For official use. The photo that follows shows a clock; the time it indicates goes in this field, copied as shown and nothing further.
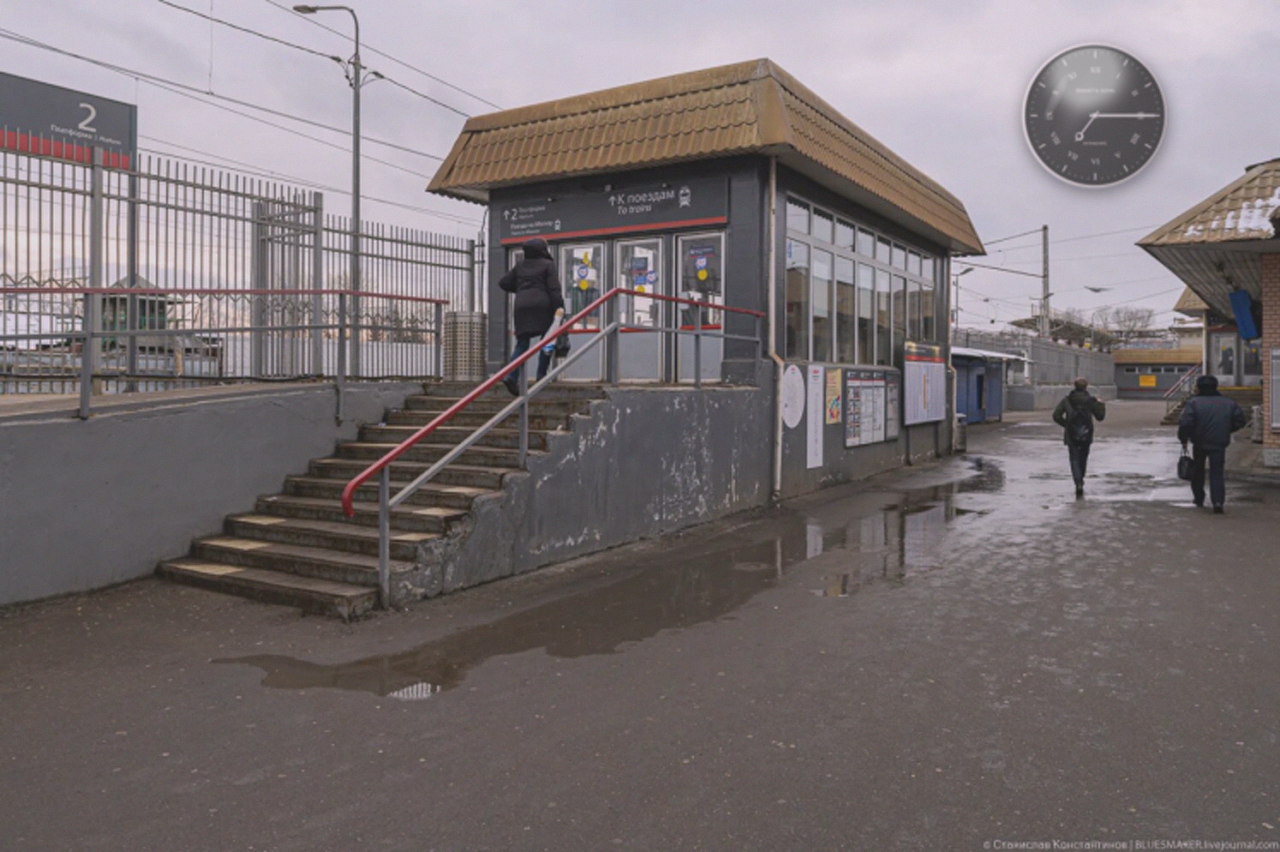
7:15
